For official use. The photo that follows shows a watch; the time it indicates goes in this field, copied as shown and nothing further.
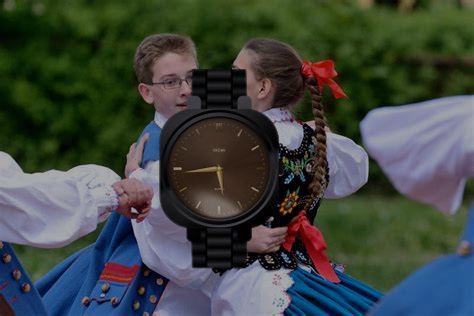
5:44
